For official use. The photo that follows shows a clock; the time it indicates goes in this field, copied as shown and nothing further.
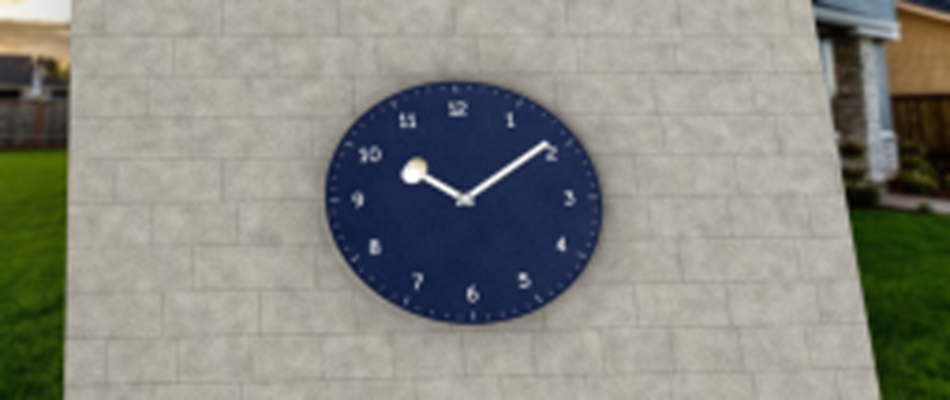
10:09
